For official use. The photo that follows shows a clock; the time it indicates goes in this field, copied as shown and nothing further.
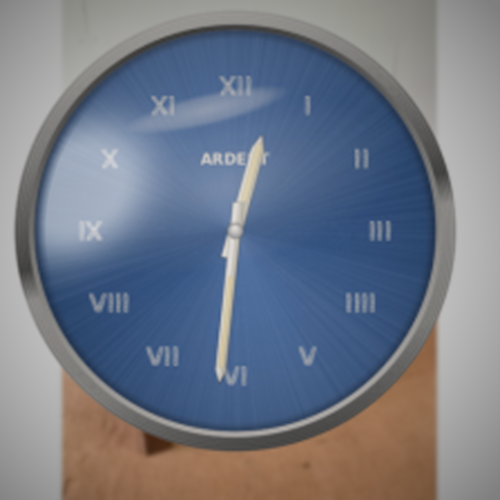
12:31
